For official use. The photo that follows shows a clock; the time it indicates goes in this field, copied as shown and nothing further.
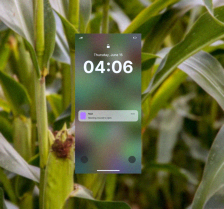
4:06
